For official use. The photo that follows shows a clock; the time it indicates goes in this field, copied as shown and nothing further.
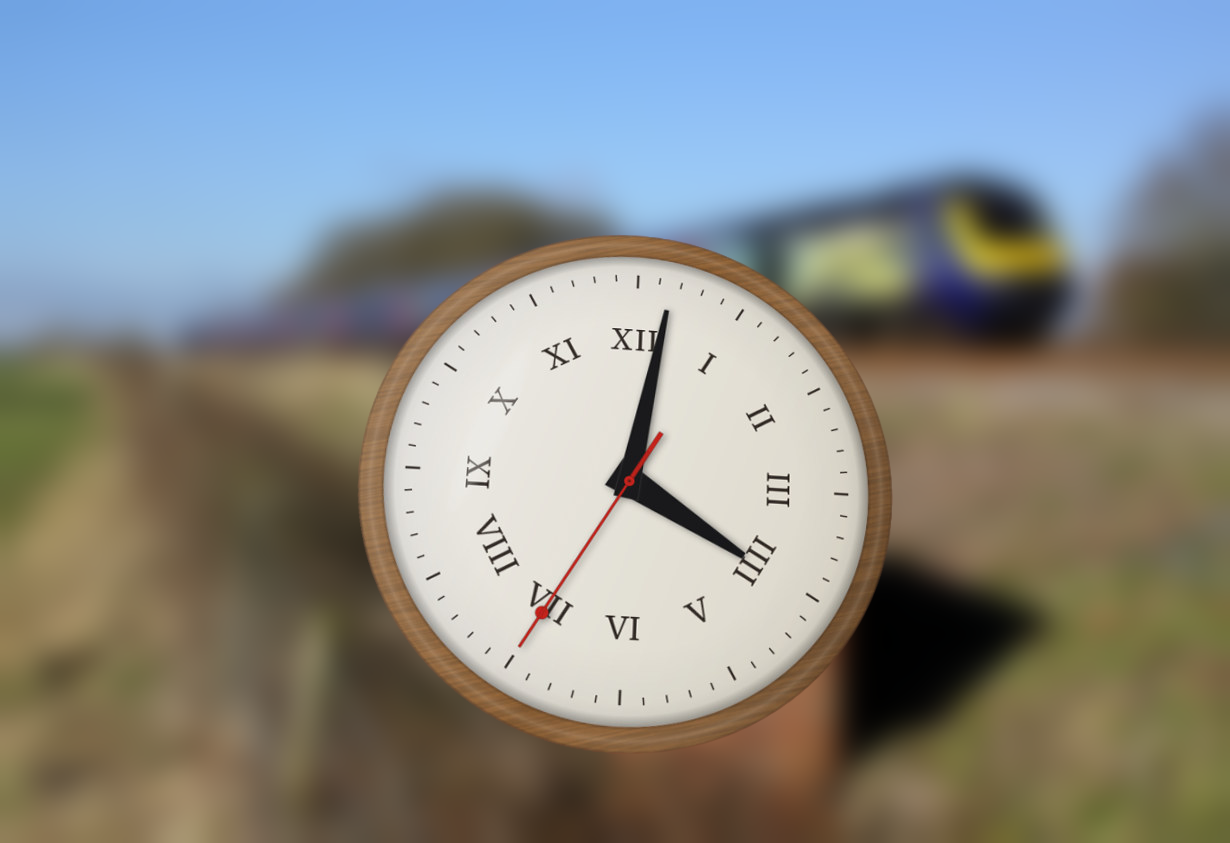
4:01:35
